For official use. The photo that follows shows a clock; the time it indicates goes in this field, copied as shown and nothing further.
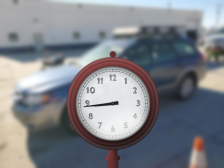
8:44
